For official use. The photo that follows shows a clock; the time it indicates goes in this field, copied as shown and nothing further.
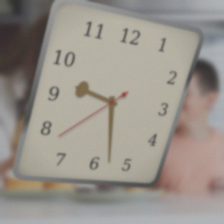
9:27:38
